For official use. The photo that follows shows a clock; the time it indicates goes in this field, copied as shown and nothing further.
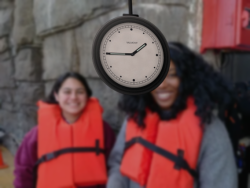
1:45
